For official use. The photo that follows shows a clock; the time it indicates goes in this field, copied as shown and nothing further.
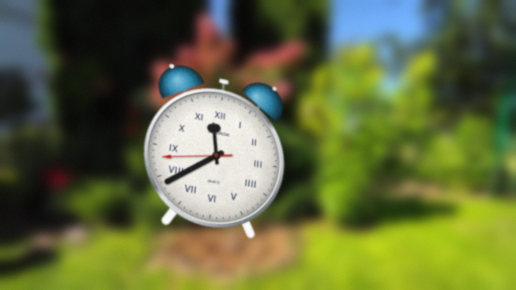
11:38:43
